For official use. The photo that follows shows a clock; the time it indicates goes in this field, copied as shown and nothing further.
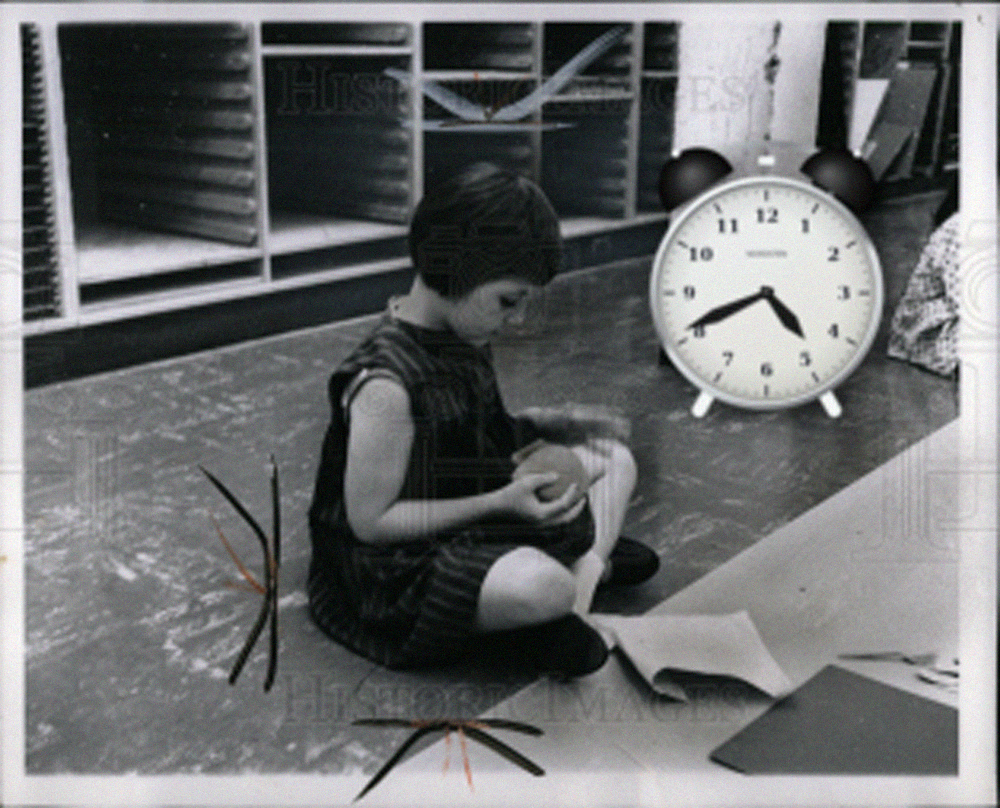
4:41
